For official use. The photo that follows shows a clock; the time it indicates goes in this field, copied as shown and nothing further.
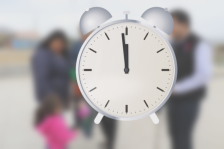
11:59
